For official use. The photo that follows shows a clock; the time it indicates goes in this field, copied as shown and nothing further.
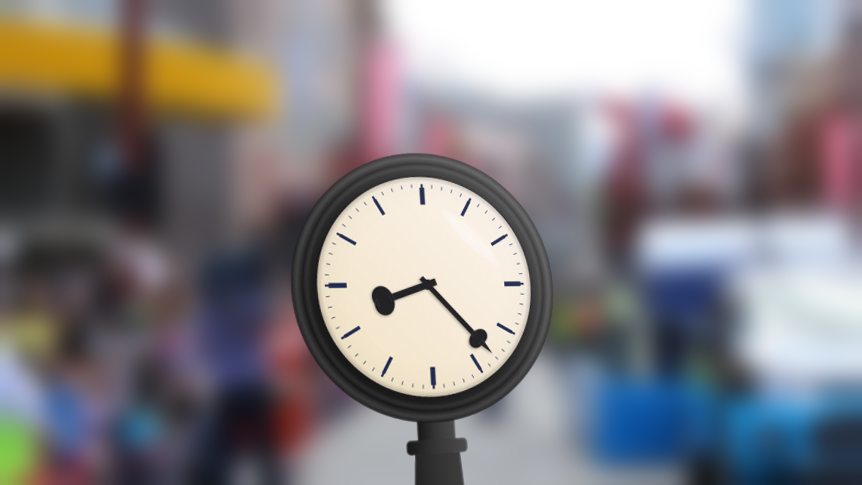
8:23
